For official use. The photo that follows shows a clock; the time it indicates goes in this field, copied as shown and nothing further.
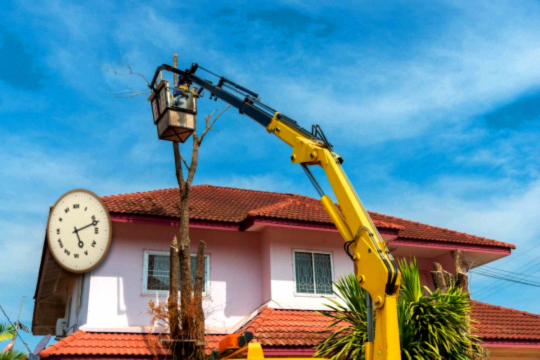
5:12
